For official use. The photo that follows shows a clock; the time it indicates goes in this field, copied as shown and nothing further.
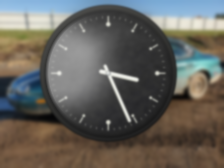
3:26
